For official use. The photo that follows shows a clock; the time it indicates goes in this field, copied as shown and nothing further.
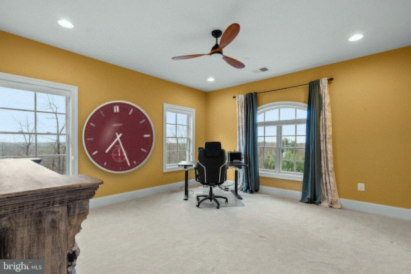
7:27
